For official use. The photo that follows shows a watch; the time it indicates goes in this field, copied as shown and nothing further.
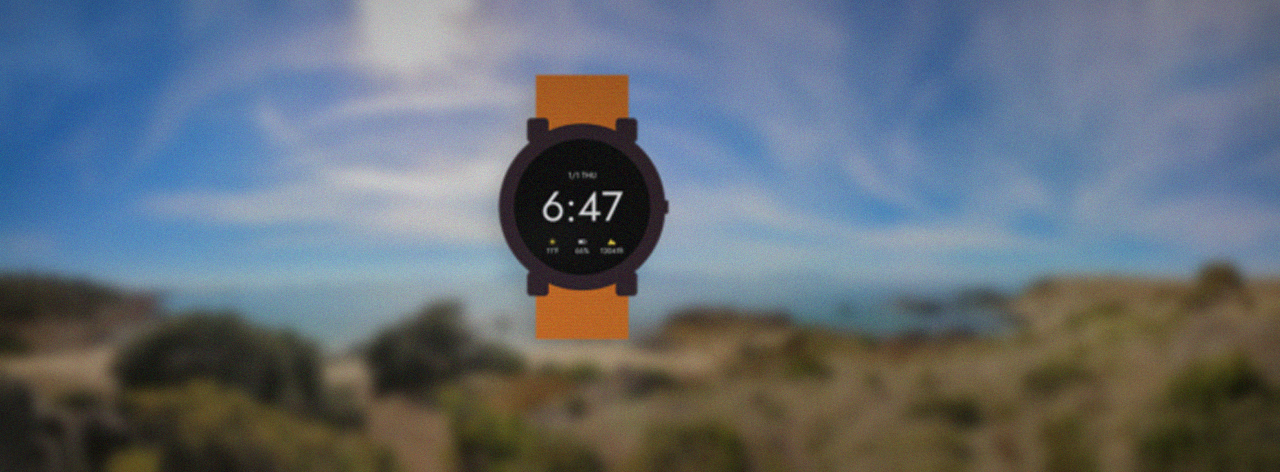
6:47
